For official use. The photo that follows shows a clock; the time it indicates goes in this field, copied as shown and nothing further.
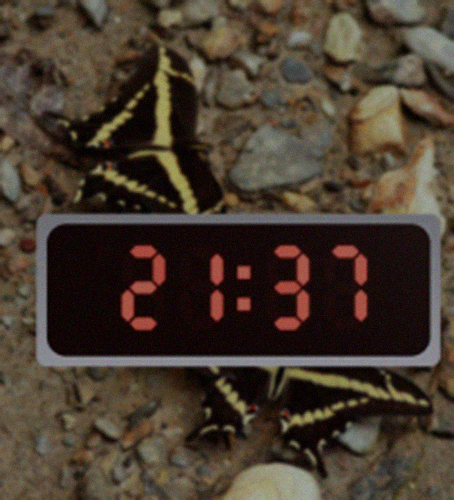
21:37
